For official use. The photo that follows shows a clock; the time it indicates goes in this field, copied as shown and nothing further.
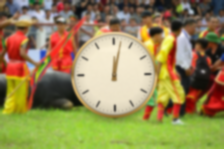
12:02
